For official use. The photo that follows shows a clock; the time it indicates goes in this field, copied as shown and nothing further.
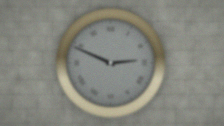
2:49
